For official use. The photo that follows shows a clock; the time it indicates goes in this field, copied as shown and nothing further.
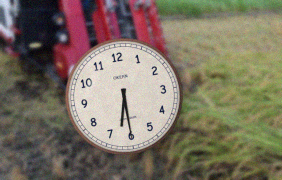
6:30
